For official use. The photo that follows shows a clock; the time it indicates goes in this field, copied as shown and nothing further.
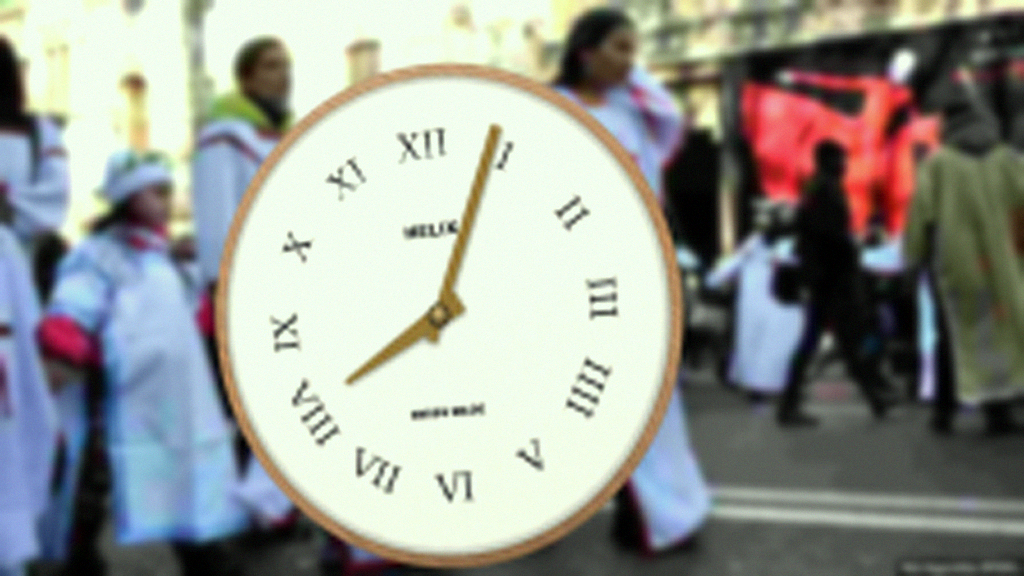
8:04
